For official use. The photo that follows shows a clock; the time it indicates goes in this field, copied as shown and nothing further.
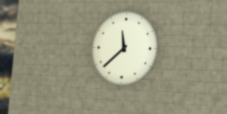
11:38
